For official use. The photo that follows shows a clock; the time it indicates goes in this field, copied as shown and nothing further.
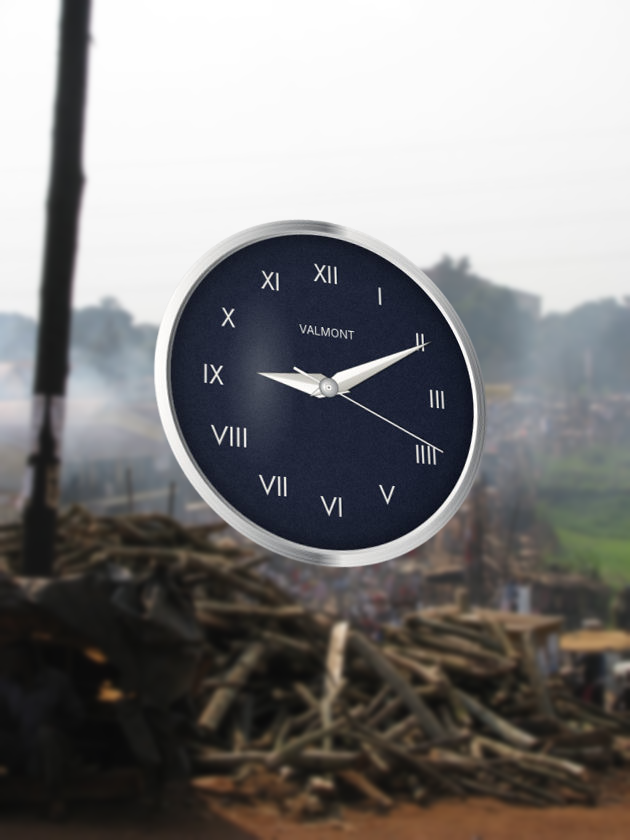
9:10:19
